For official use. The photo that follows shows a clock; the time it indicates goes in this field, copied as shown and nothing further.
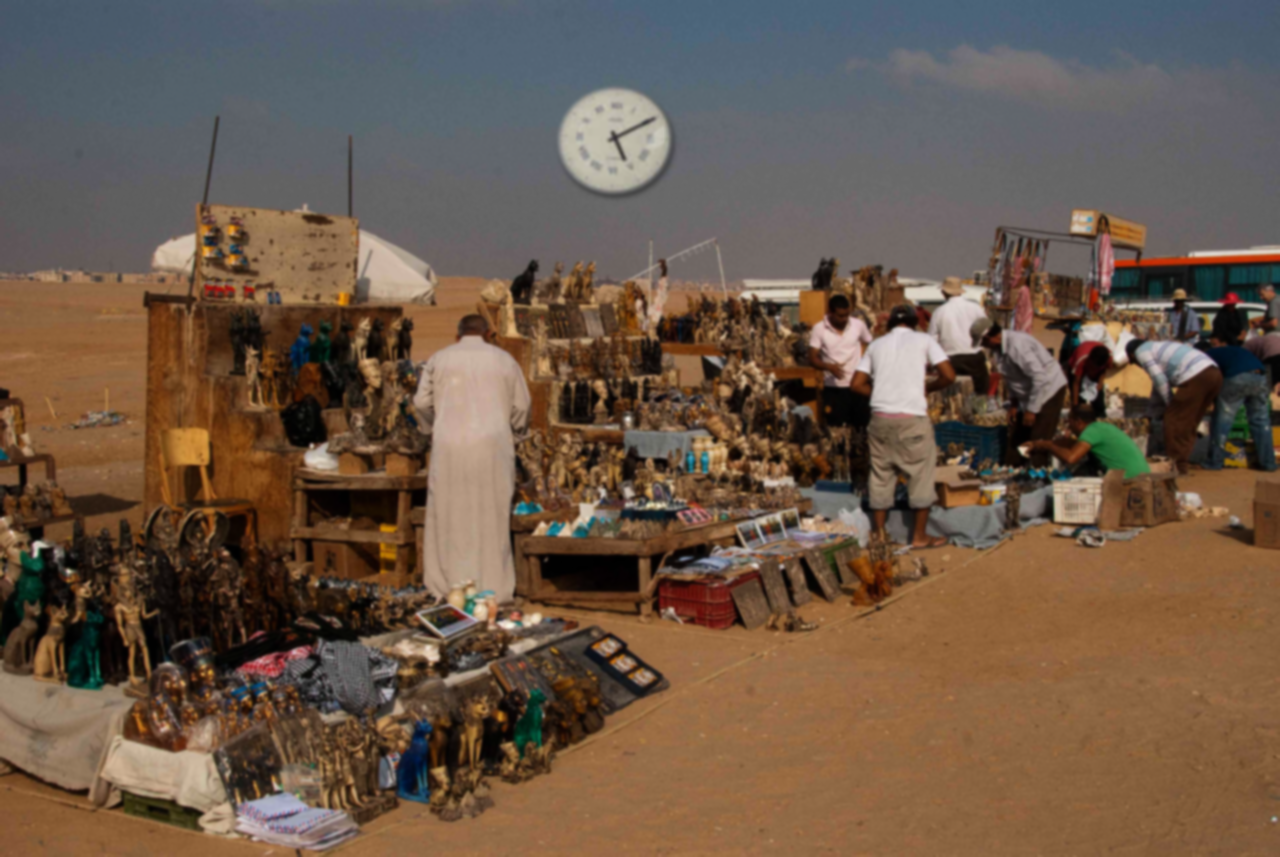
5:10
